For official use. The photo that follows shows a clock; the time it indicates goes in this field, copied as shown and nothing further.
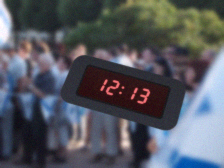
12:13
